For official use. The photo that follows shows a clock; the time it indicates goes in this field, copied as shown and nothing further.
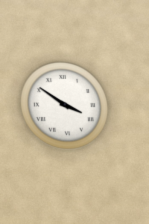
3:51
